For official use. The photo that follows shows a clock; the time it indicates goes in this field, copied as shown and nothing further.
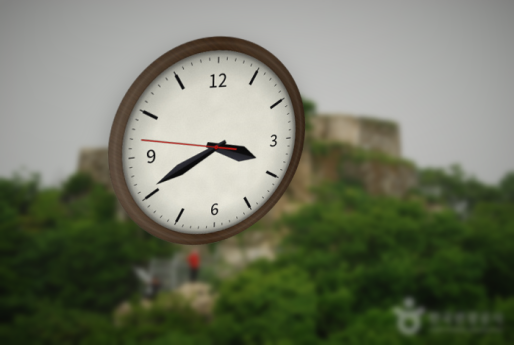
3:40:47
